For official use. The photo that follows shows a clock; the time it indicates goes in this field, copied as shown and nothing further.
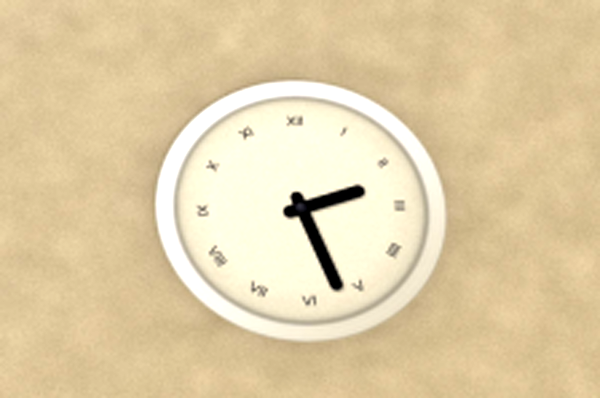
2:27
